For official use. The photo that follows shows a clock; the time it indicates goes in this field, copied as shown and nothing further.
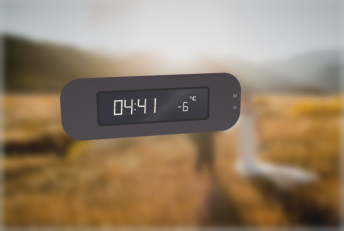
4:41
